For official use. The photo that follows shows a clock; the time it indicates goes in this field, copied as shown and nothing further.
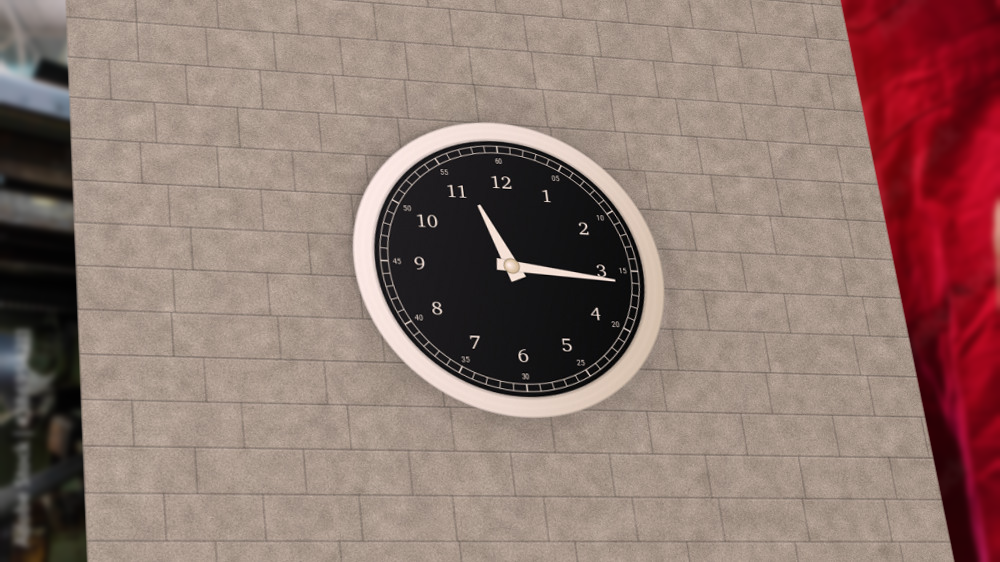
11:16
